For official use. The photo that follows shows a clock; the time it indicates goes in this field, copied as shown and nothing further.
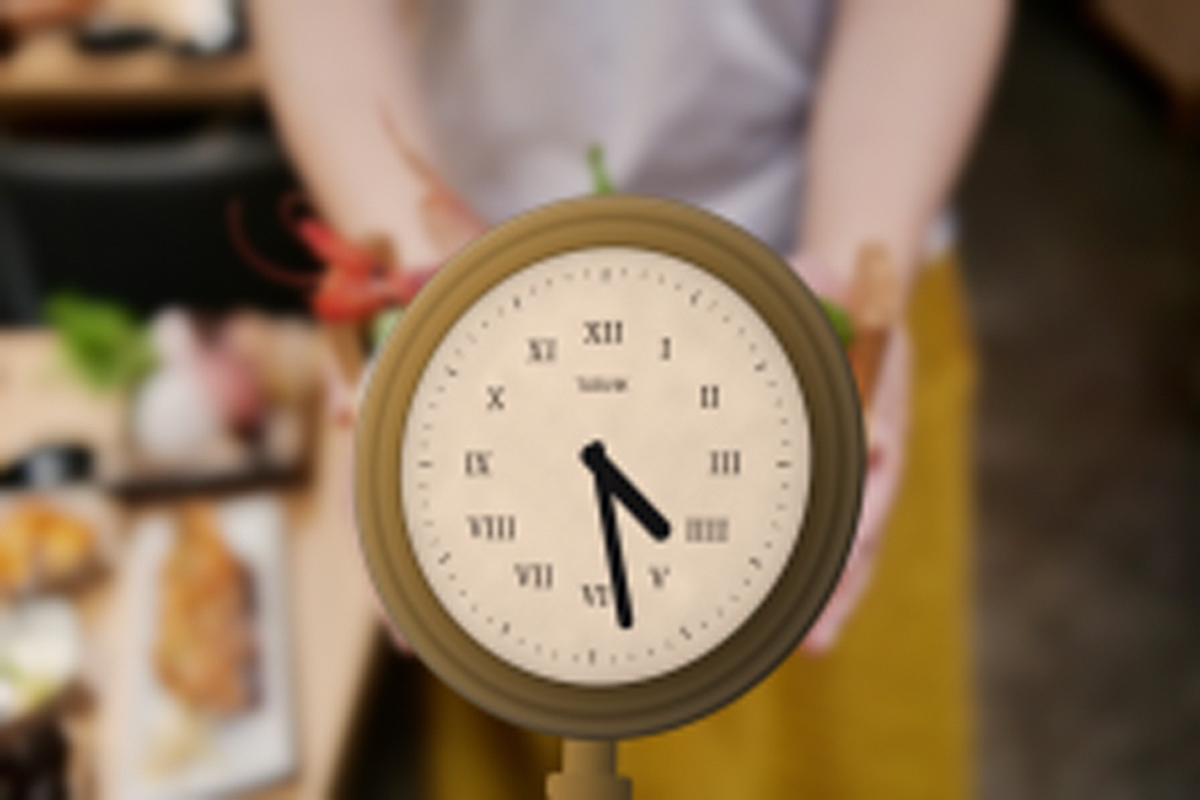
4:28
